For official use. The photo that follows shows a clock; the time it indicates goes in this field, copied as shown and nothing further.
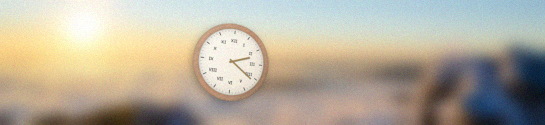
2:21
